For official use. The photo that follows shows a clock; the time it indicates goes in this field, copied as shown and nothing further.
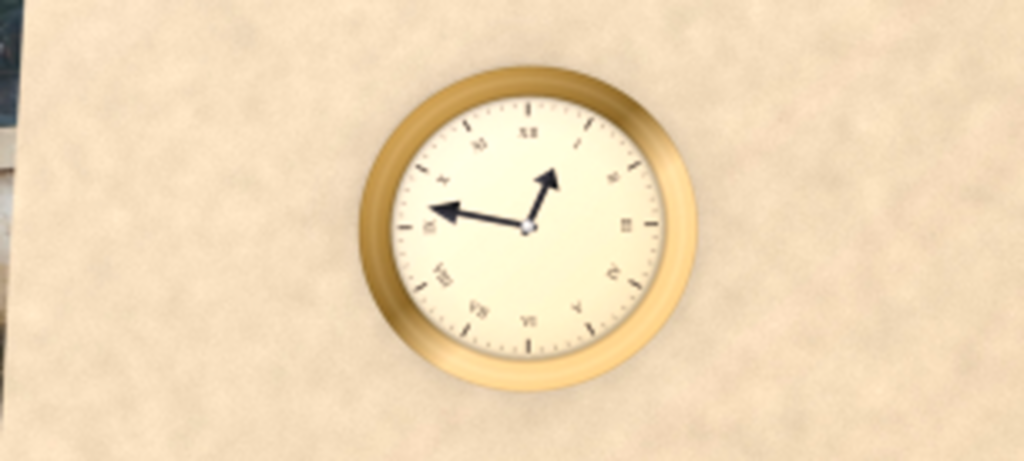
12:47
